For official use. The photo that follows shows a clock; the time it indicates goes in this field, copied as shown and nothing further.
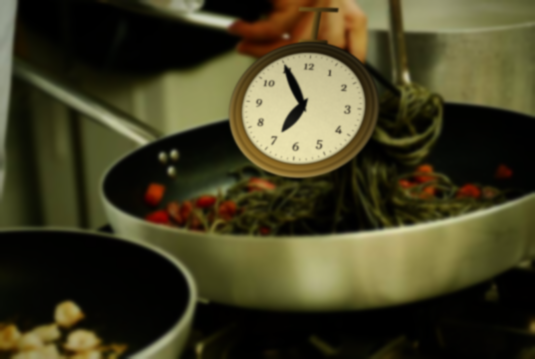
6:55
